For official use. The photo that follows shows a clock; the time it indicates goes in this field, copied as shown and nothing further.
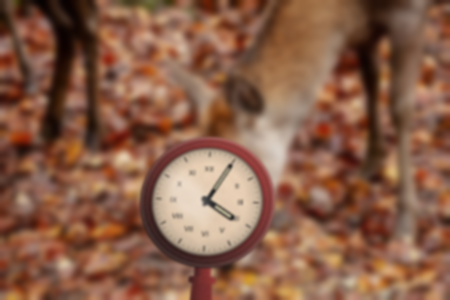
4:05
